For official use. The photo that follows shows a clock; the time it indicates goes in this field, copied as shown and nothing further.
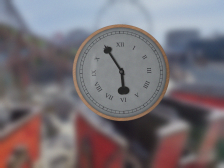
5:55
